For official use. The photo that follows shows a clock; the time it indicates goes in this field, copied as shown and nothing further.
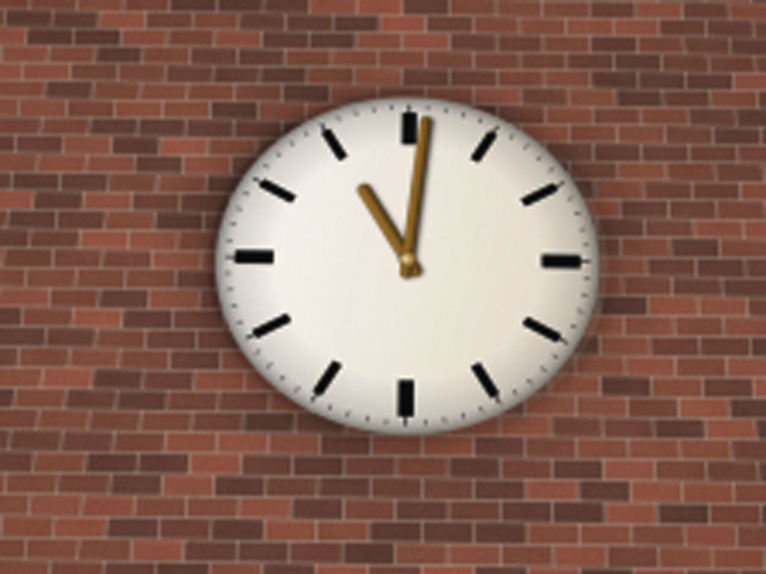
11:01
